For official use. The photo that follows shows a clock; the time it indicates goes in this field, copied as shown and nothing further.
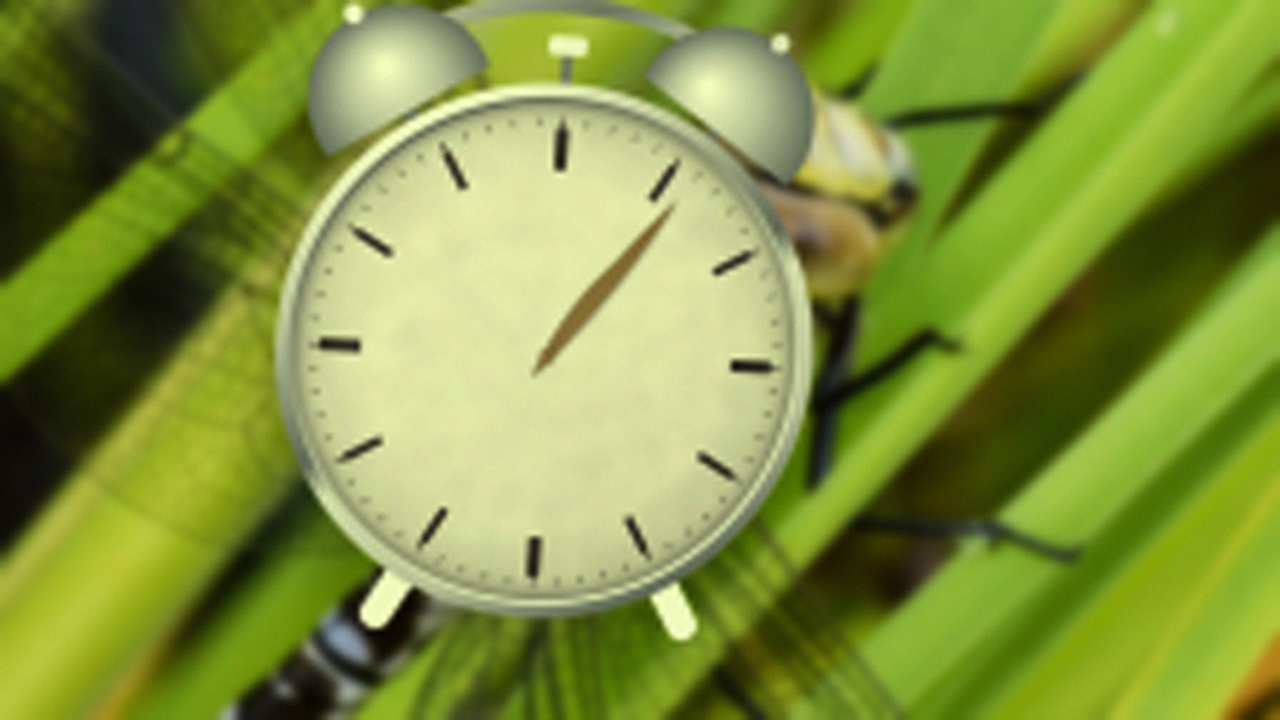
1:06
